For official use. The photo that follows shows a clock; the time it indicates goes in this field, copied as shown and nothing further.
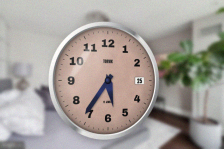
5:36
